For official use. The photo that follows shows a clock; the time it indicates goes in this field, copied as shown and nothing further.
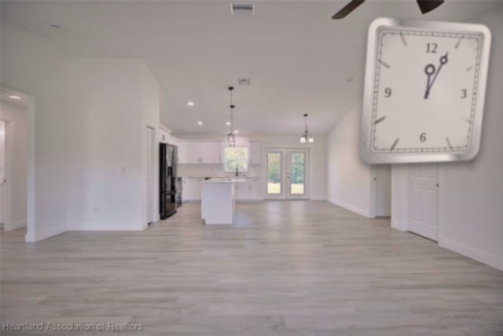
12:04
